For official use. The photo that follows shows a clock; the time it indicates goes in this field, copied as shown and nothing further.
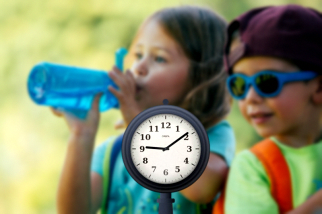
9:09
